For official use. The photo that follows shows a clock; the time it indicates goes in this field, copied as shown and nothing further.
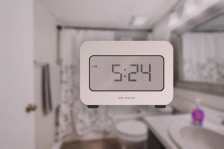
5:24
